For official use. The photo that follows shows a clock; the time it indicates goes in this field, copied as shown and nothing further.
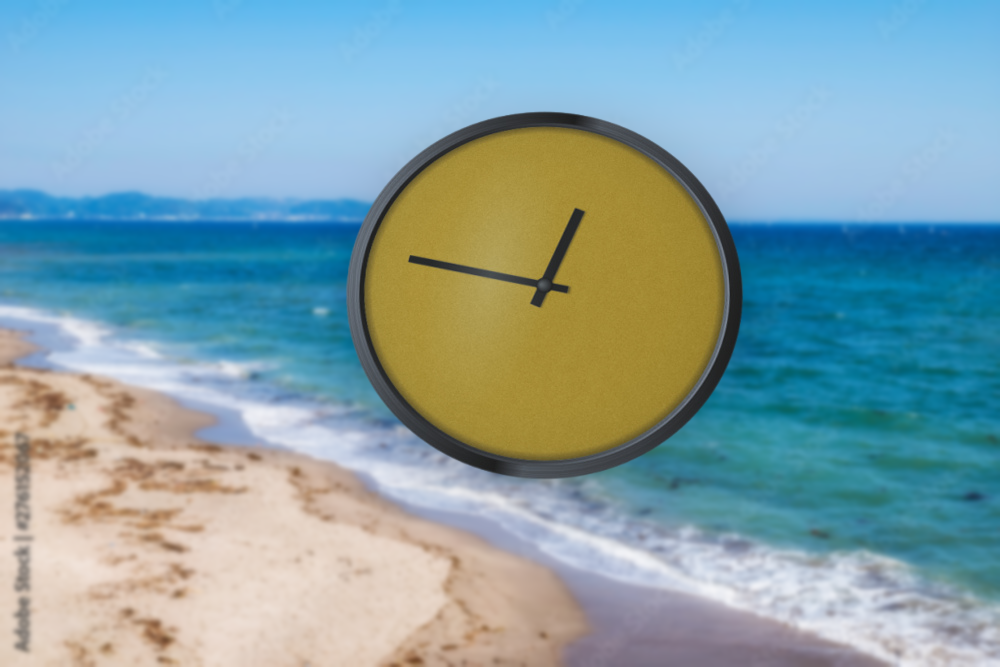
12:47
